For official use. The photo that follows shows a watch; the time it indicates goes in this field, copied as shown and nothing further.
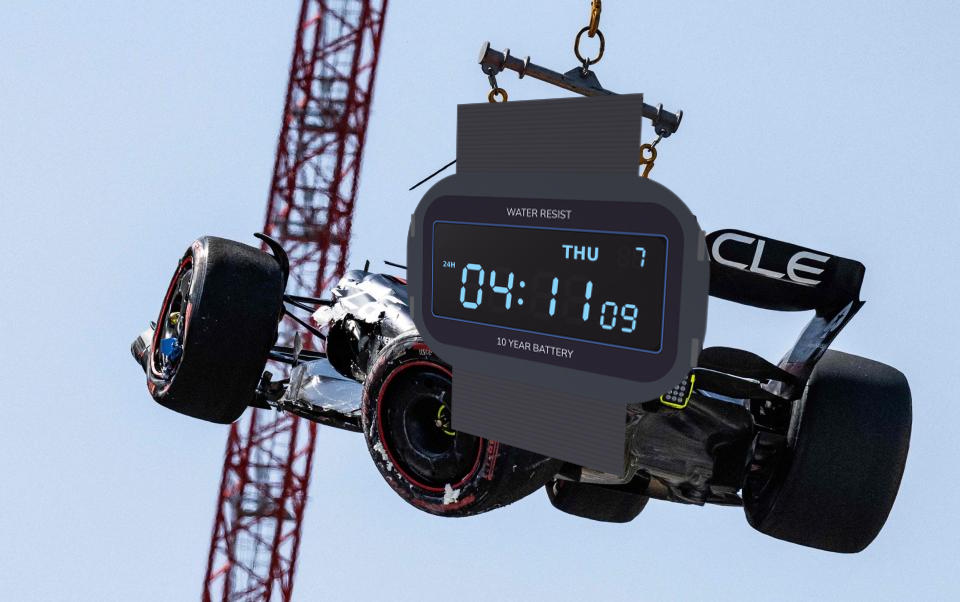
4:11:09
